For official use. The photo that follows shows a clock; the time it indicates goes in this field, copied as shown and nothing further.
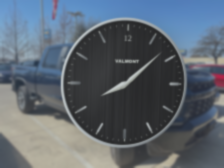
8:08
